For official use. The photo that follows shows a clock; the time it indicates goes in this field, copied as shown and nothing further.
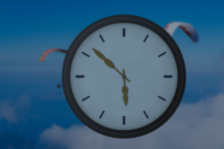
5:52
